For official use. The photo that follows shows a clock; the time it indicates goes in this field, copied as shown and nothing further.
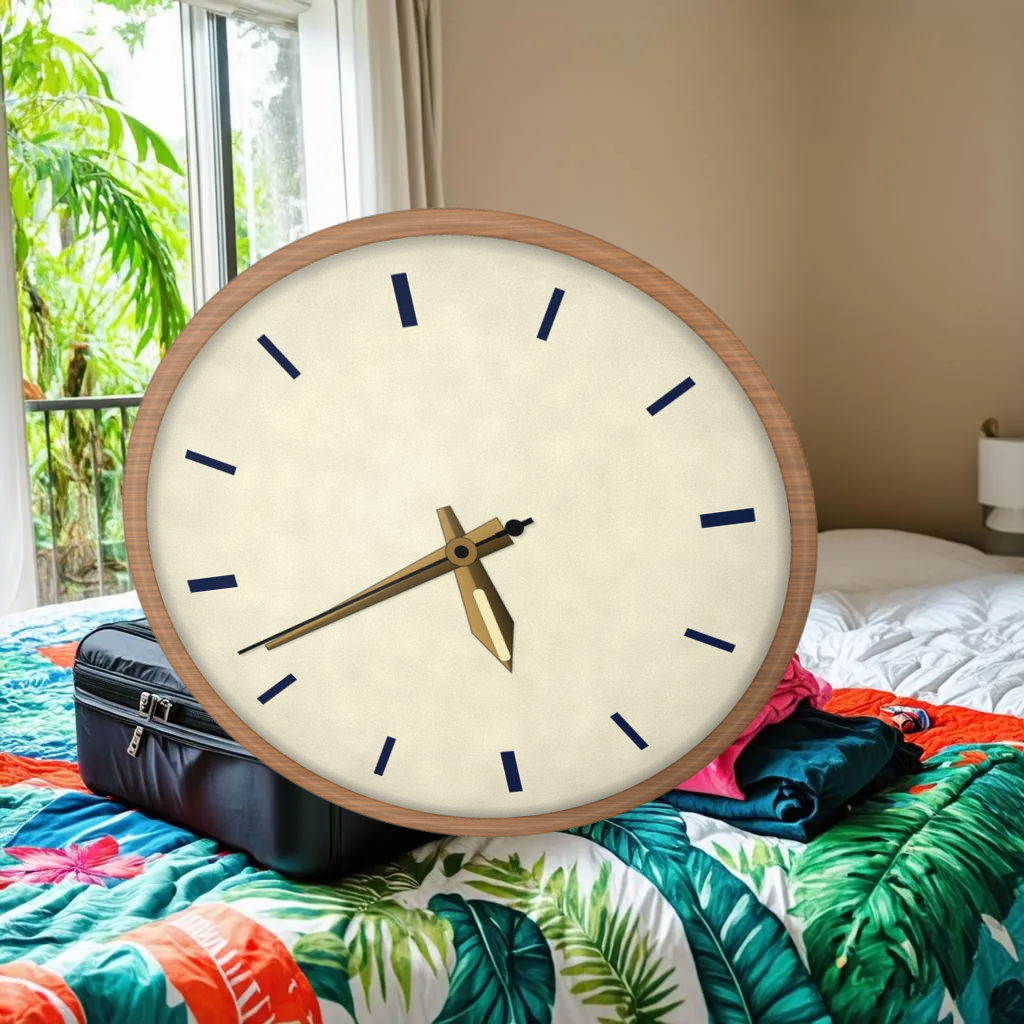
5:41:42
